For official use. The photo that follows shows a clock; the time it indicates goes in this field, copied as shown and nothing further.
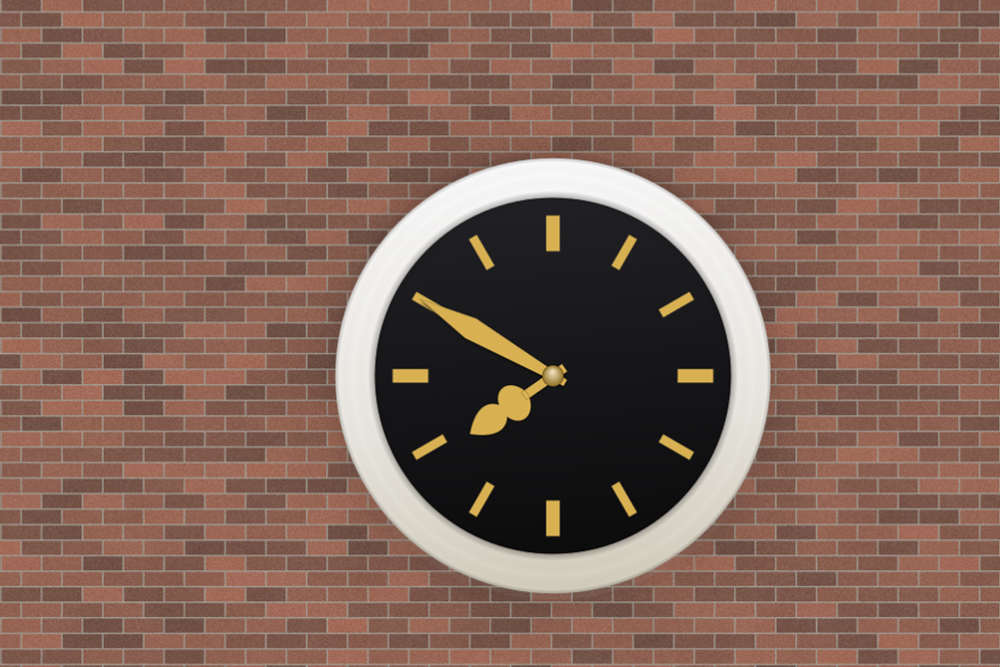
7:50
